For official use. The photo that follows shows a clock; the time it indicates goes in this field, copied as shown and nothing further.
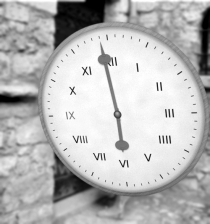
5:59
